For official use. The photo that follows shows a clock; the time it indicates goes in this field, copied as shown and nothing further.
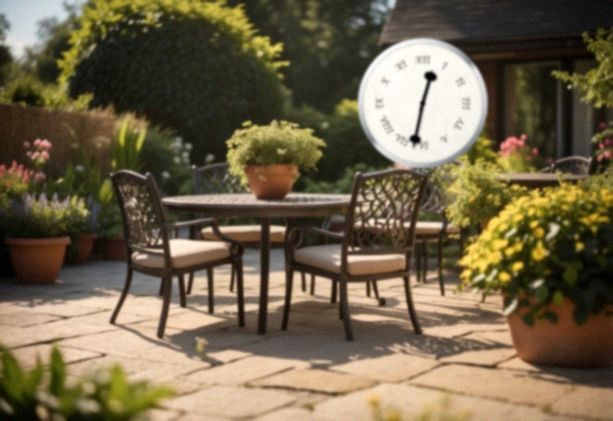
12:32
